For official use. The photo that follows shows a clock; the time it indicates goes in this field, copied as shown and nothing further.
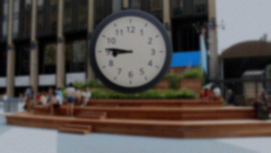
8:46
